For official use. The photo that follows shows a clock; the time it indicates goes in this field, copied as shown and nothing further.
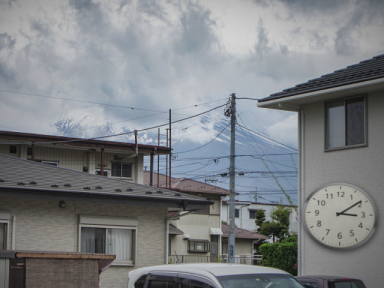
3:09
